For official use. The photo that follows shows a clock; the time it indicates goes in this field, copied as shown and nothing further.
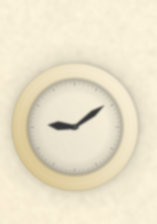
9:09
